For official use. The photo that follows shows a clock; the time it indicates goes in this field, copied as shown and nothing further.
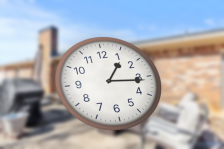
1:16
